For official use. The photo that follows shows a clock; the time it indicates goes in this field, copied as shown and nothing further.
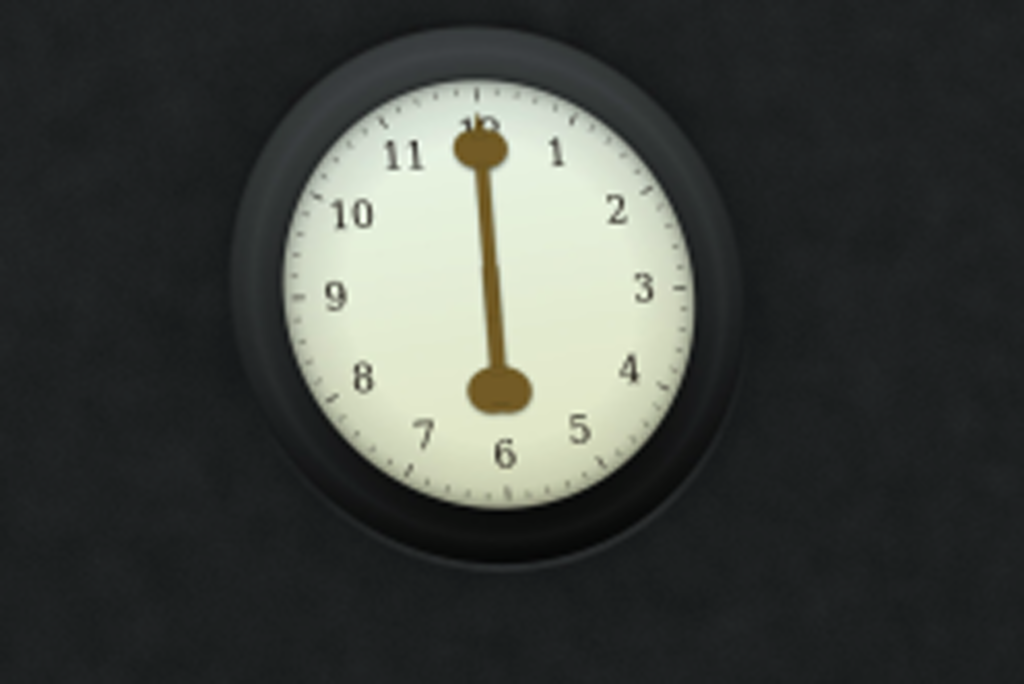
6:00
